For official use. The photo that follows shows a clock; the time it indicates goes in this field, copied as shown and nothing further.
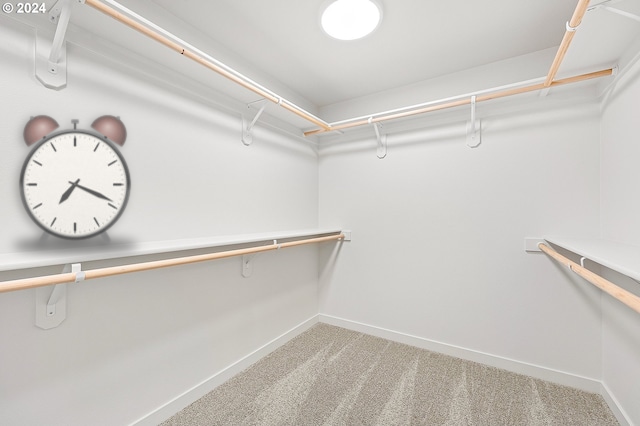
7:19
